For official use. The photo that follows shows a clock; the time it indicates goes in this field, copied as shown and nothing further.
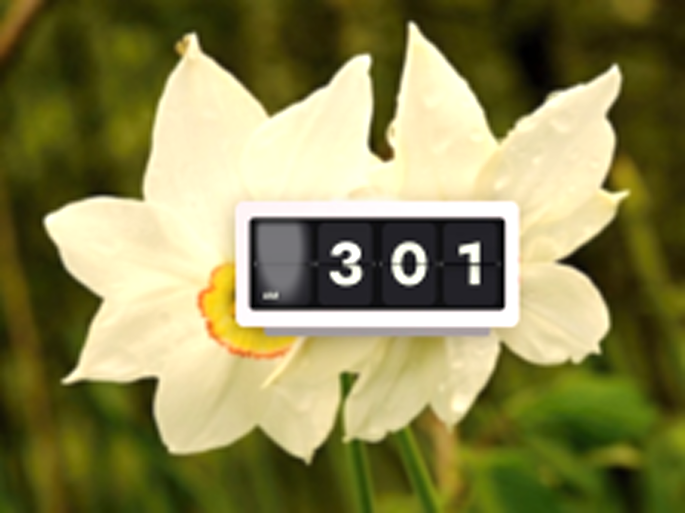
3:01
